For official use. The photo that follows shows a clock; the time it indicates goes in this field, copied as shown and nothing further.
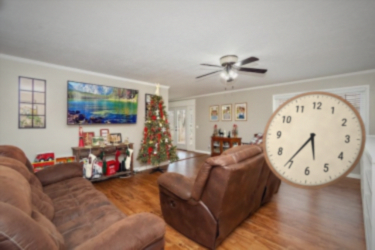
5:36
